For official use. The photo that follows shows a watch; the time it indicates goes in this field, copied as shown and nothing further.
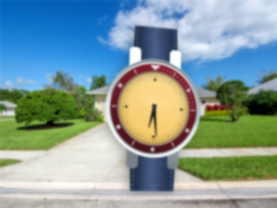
6:29
